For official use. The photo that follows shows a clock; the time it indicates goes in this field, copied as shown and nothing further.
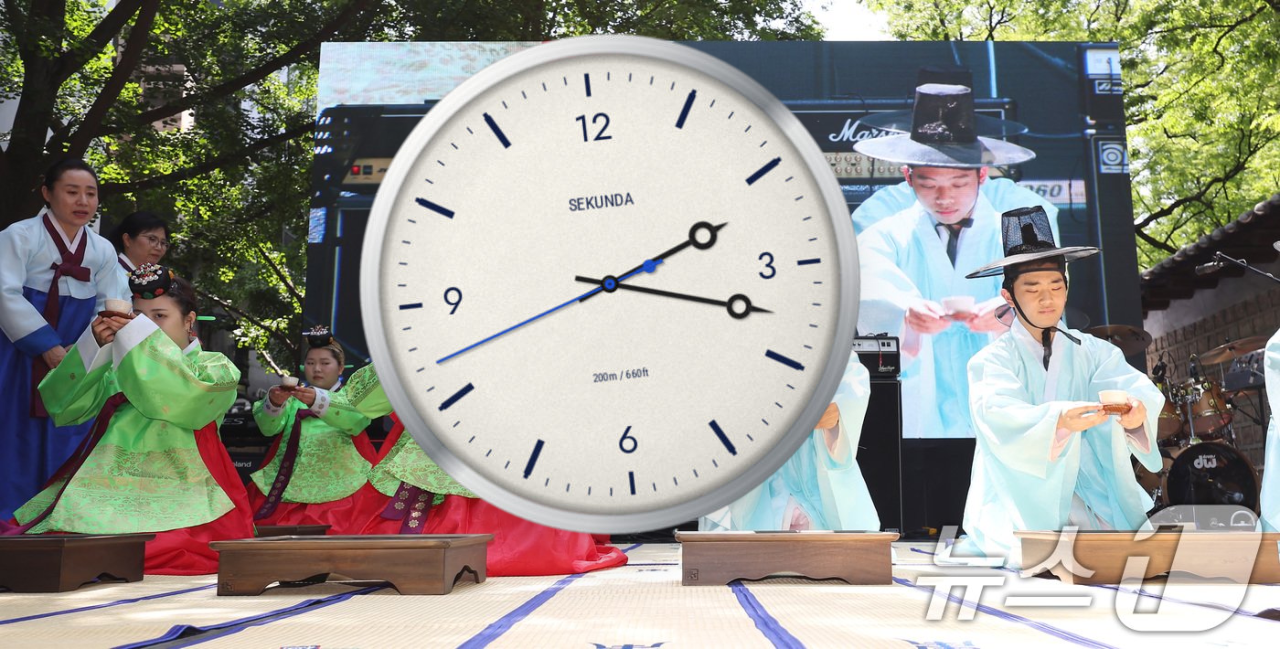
2:17:42
